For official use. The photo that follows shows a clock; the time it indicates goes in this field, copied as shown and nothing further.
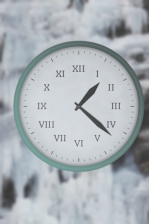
1:22
